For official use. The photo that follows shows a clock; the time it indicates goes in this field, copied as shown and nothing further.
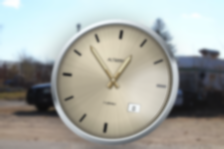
12:53
